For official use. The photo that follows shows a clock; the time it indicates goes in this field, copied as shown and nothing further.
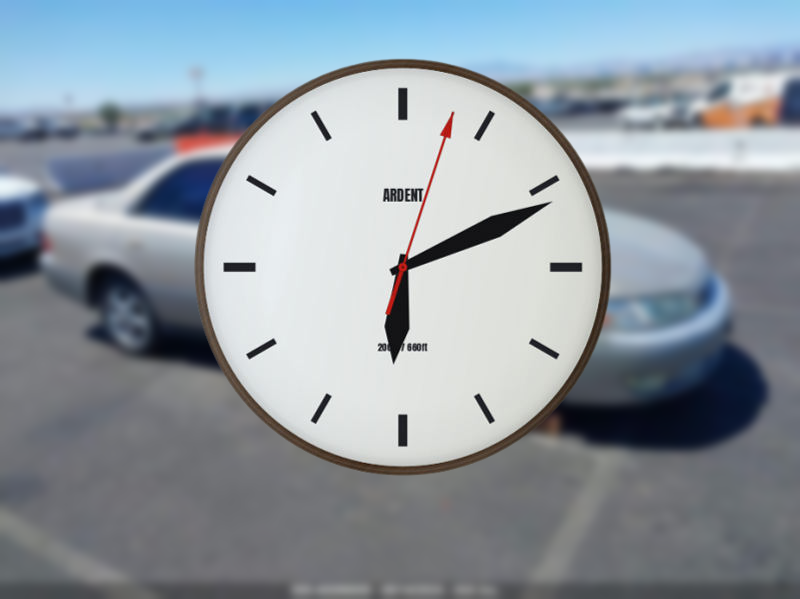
6:11:03
